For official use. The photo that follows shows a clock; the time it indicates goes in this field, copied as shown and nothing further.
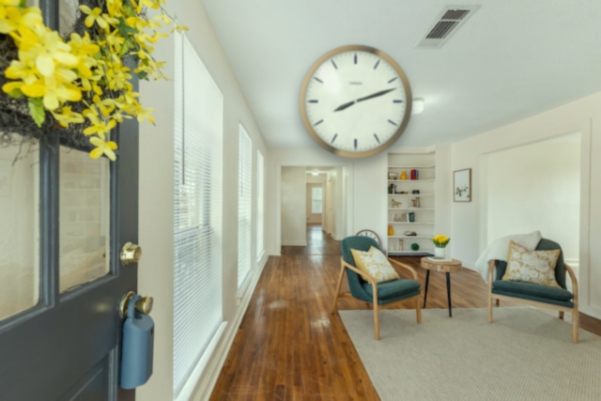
8:12
